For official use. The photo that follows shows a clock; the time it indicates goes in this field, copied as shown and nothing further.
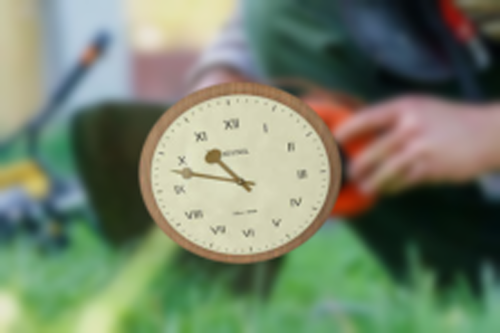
10:48
